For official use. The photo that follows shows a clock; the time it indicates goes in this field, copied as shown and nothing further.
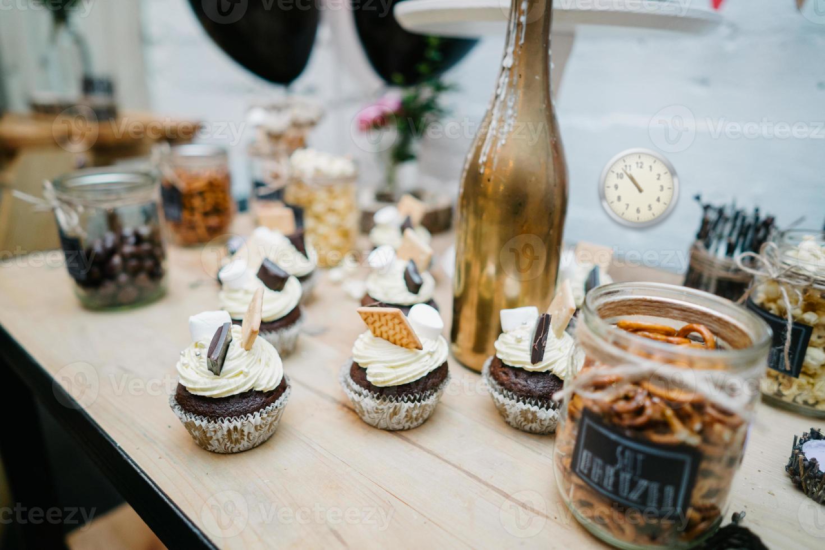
10:53
